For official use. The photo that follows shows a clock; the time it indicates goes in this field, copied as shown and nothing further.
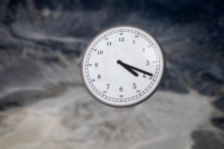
4:19
